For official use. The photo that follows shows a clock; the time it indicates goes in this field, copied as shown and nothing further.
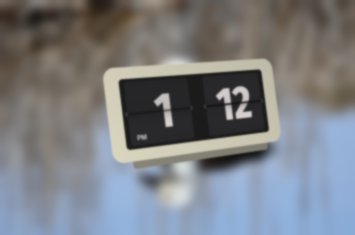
1:12
